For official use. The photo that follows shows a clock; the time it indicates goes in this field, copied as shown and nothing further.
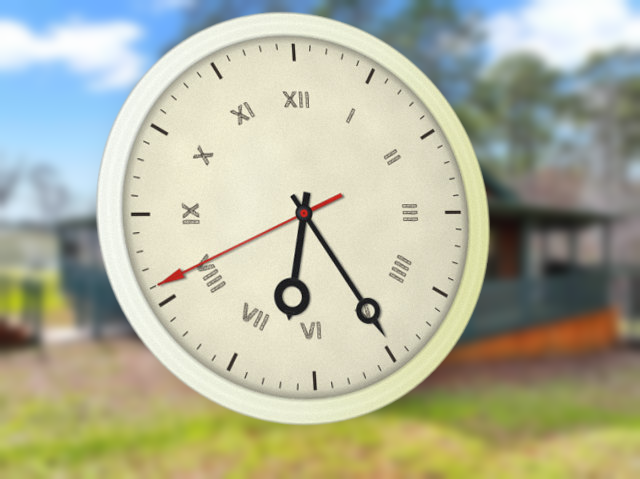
6:24:41
